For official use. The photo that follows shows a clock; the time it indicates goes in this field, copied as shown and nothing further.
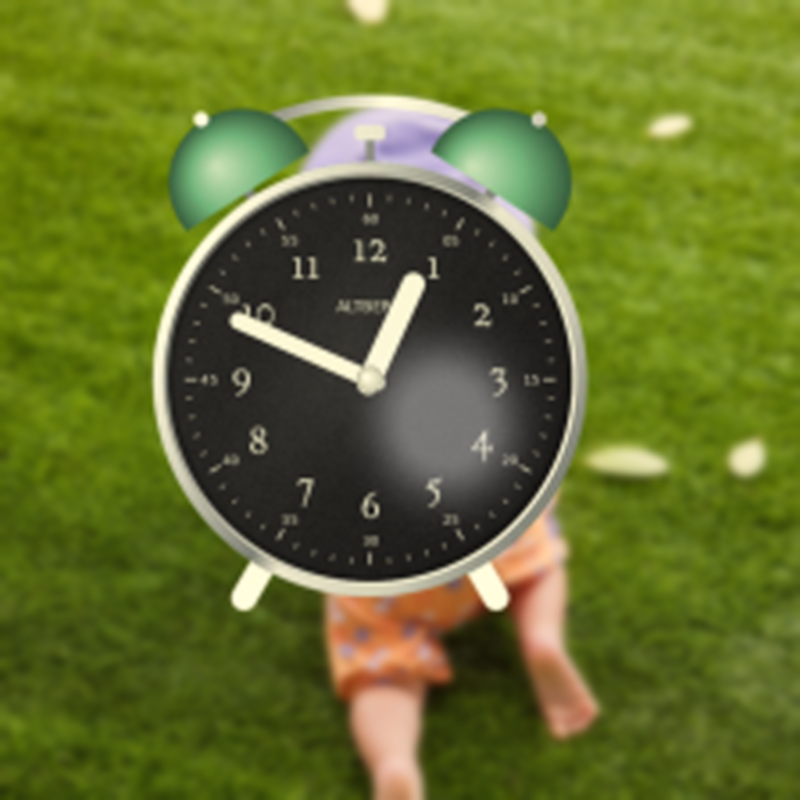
12:49
